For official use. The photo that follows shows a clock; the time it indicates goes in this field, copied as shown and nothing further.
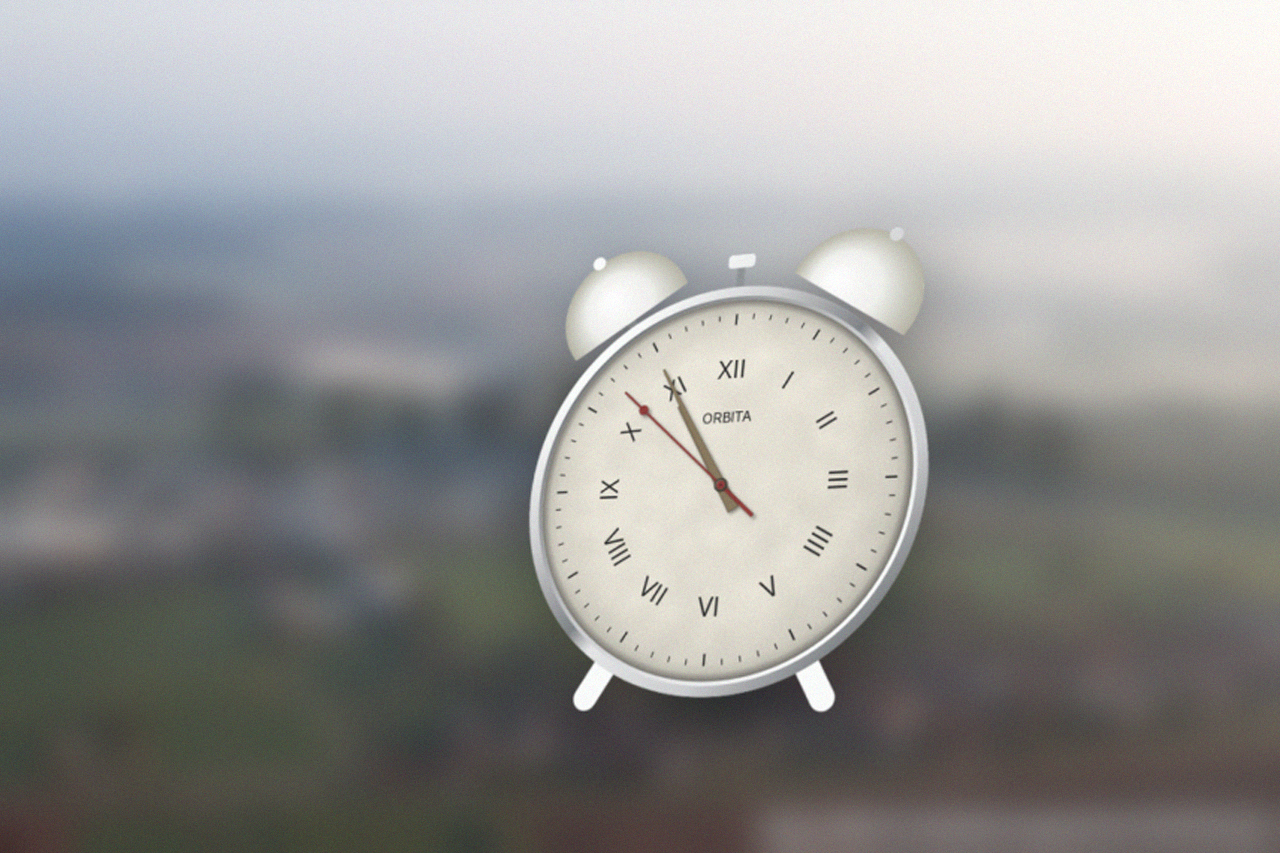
10:54:52
